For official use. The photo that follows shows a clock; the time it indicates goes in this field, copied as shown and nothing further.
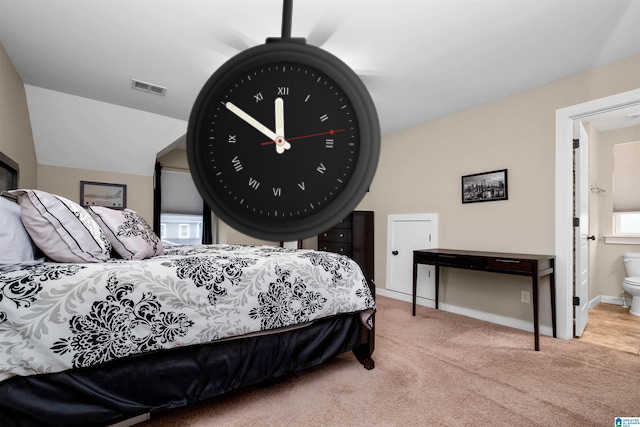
11:50:13
